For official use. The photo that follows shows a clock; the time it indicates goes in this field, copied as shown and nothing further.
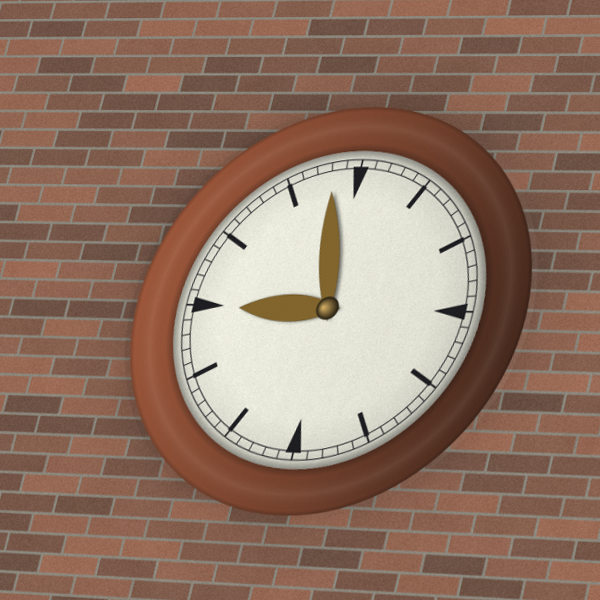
8:58
